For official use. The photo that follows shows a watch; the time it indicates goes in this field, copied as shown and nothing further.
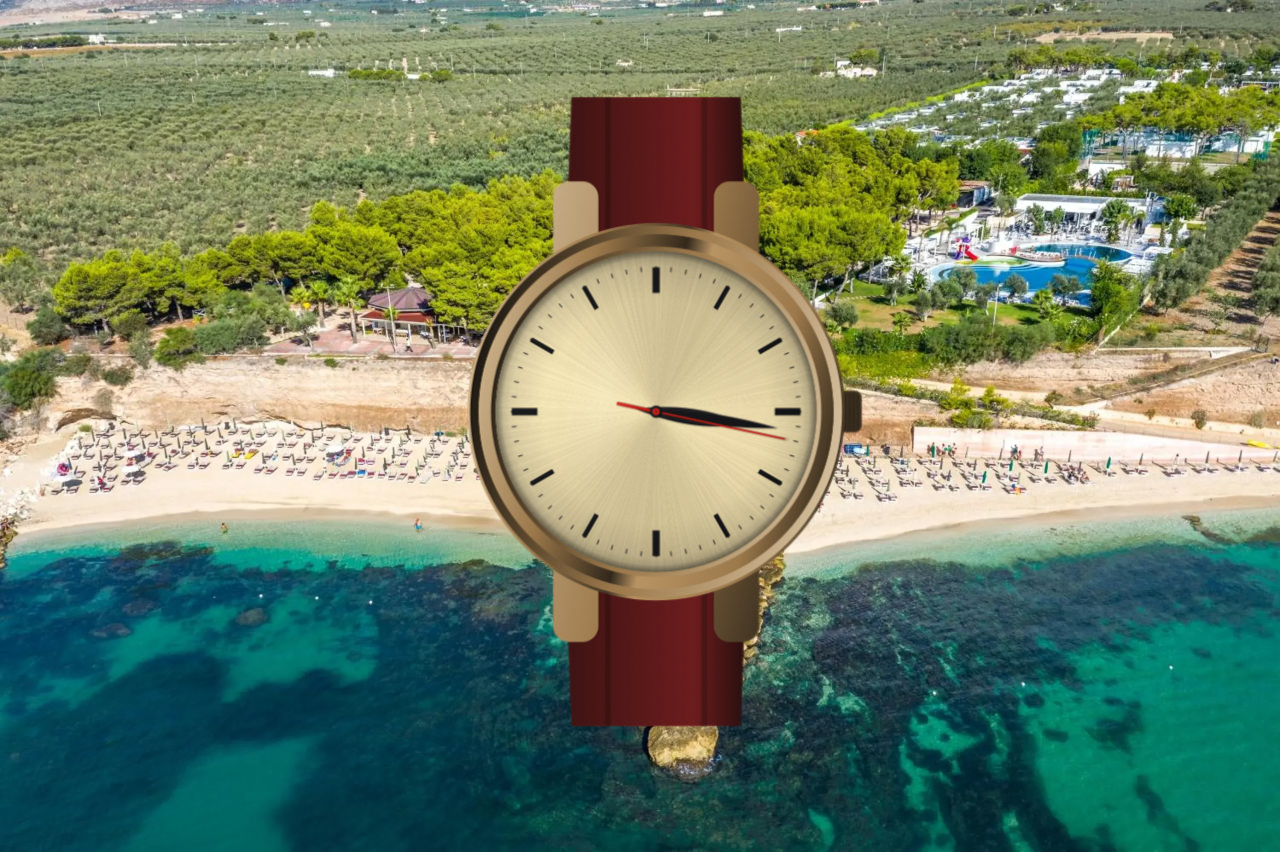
3:16:17
